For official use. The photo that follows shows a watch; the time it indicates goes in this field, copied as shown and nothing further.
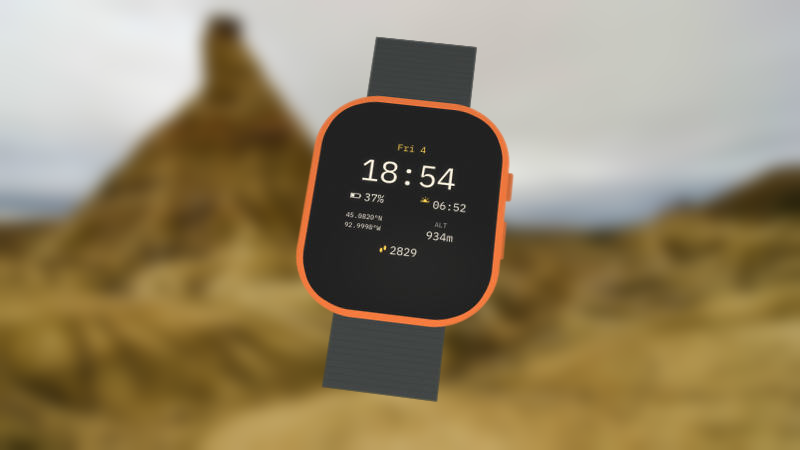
18:54
